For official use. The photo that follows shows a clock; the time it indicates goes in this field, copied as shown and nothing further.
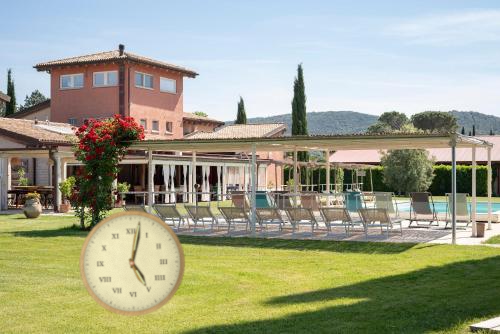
5:02
